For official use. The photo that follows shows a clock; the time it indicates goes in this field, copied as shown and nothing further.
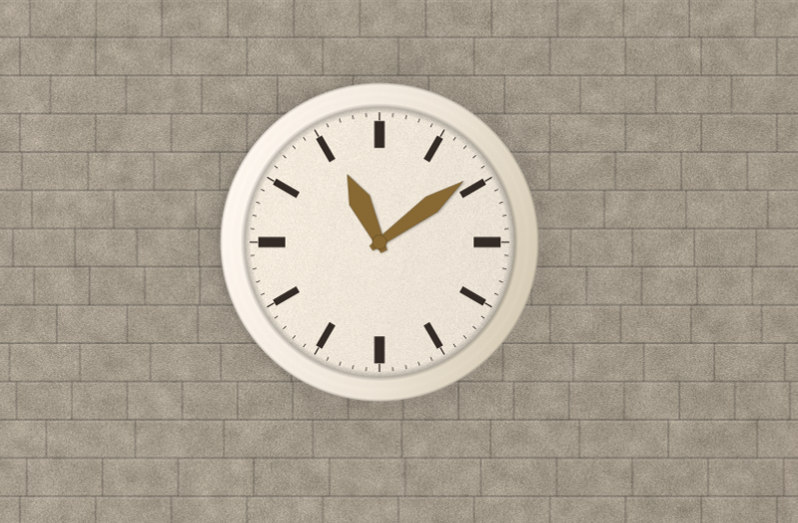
11:09
